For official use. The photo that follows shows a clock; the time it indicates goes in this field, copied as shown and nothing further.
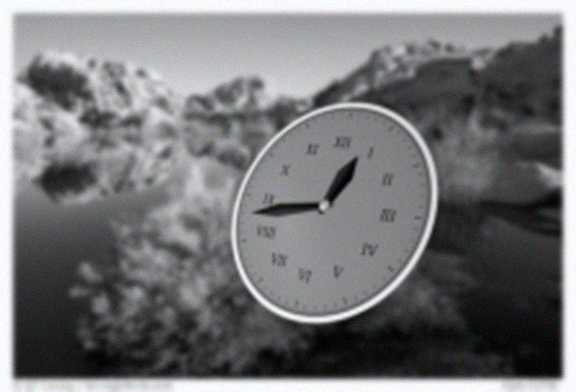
12:43
